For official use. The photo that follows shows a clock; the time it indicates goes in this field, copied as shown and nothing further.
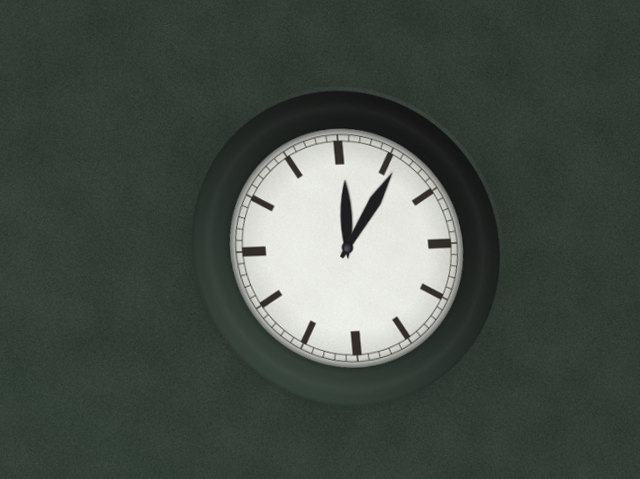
12:06
